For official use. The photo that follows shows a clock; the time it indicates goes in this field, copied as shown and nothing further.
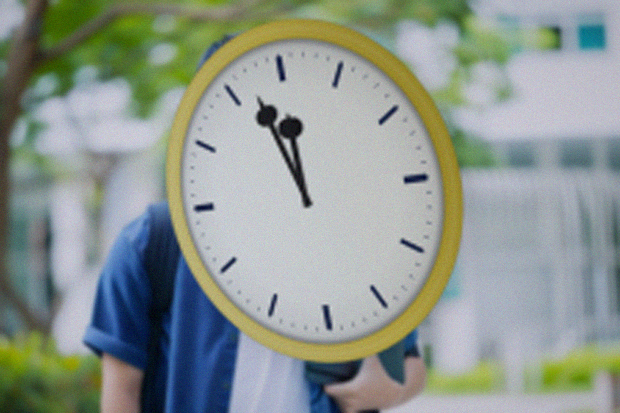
11:57
